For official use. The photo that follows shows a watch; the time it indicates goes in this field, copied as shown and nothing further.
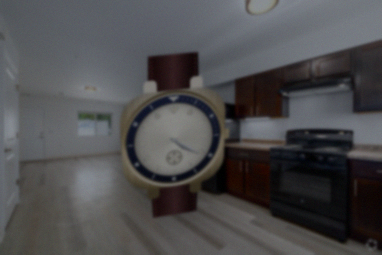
4:21
